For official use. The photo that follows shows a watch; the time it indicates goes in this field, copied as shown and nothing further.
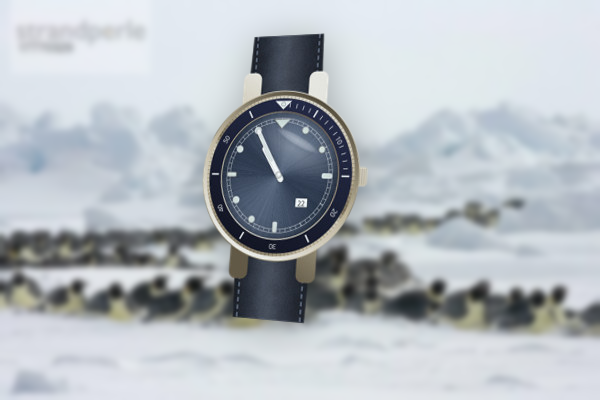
10:55
